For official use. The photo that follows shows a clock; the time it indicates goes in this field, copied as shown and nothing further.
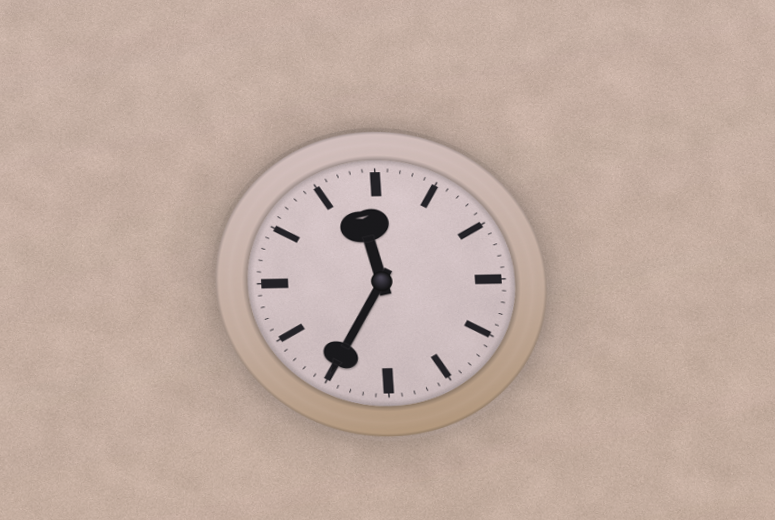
11:35
